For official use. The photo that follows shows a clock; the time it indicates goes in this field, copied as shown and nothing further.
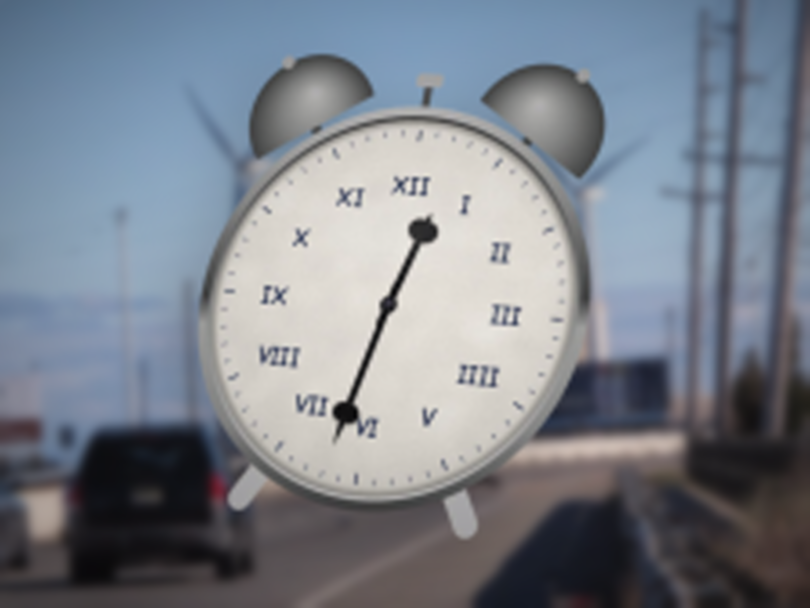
12:32
